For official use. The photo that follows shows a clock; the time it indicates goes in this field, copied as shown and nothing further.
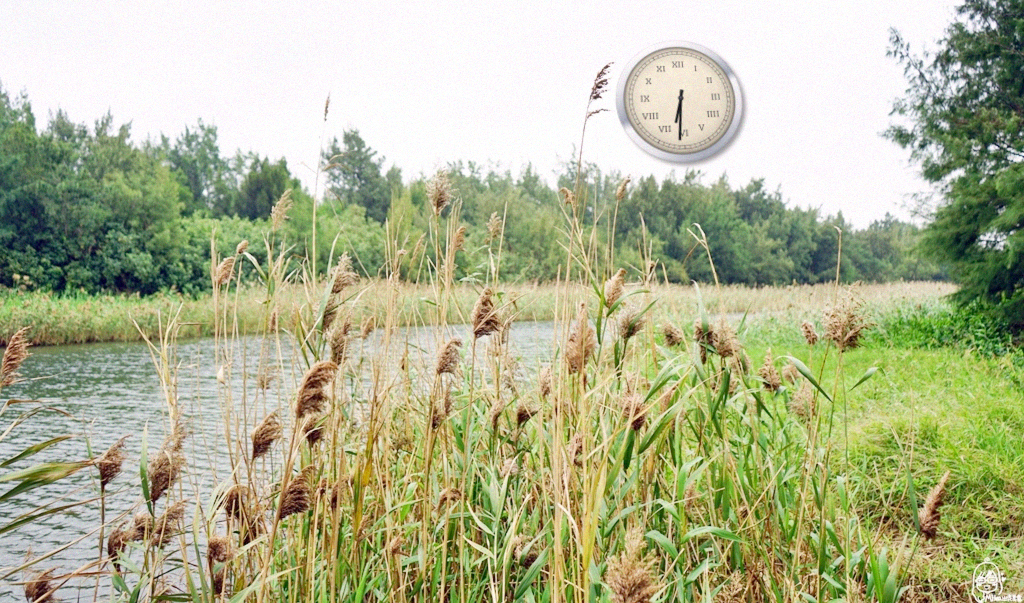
6:31
